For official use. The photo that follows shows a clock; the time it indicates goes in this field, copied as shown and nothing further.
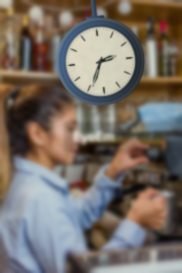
2:34
